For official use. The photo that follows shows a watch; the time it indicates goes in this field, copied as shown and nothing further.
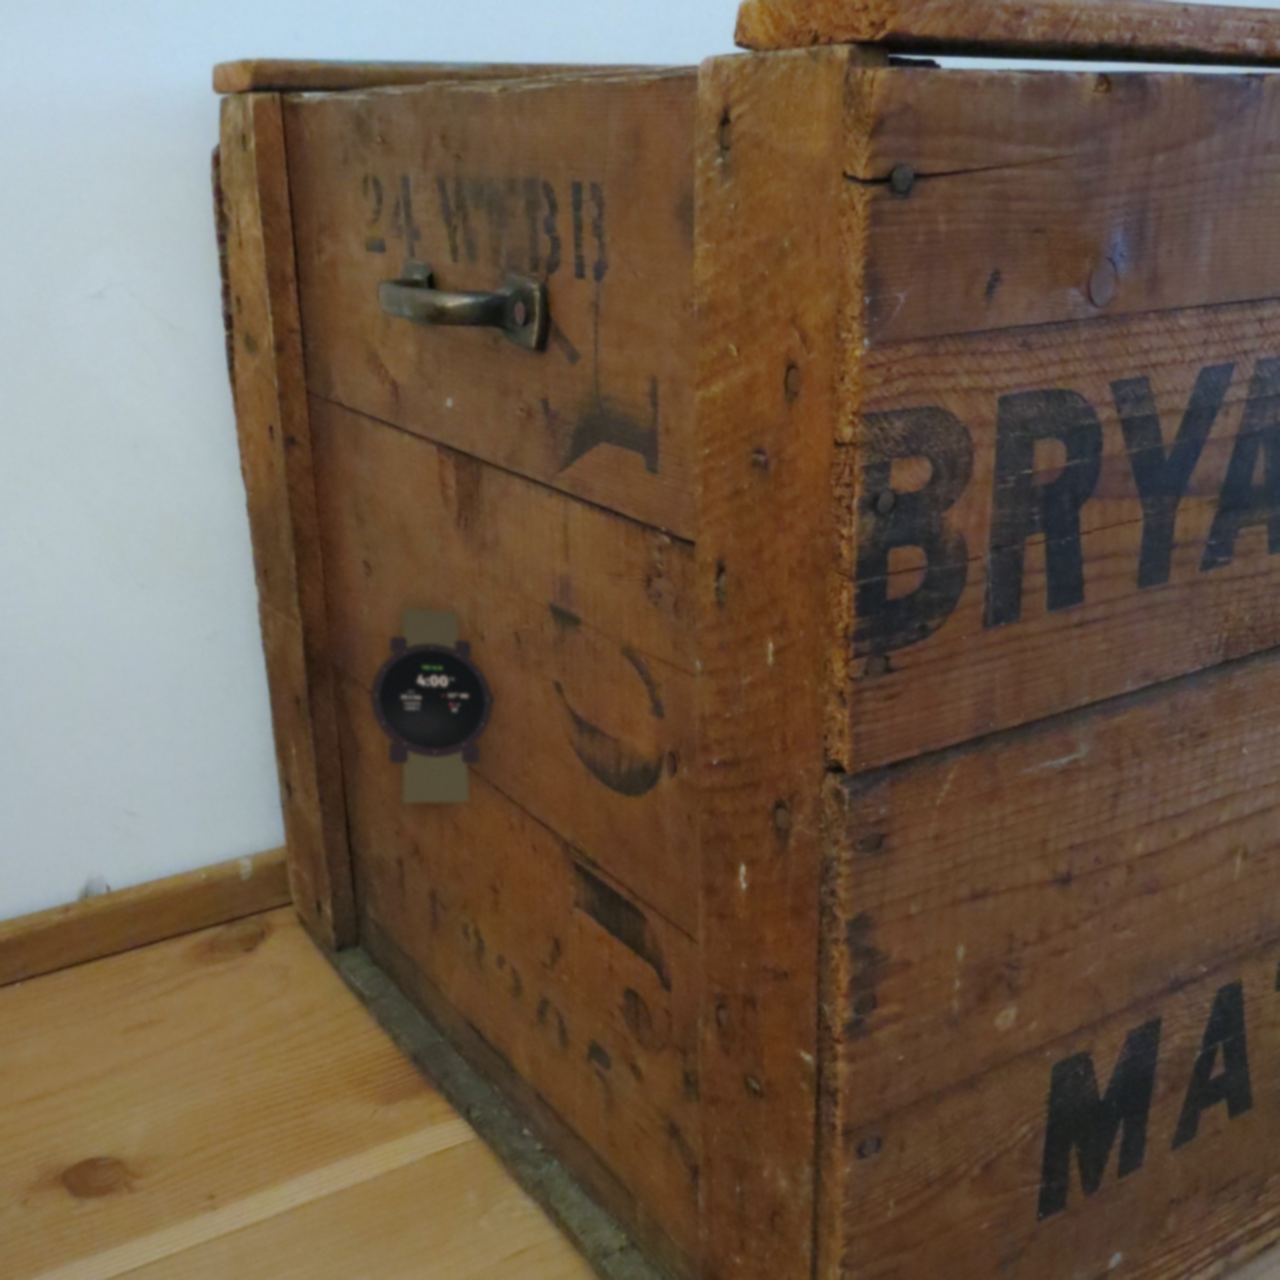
4:00
